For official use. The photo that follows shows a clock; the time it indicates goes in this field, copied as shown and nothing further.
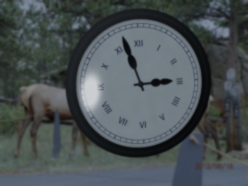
2:57
